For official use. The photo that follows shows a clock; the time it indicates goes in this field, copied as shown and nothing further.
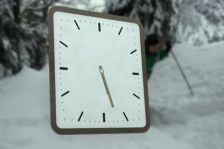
5:27
